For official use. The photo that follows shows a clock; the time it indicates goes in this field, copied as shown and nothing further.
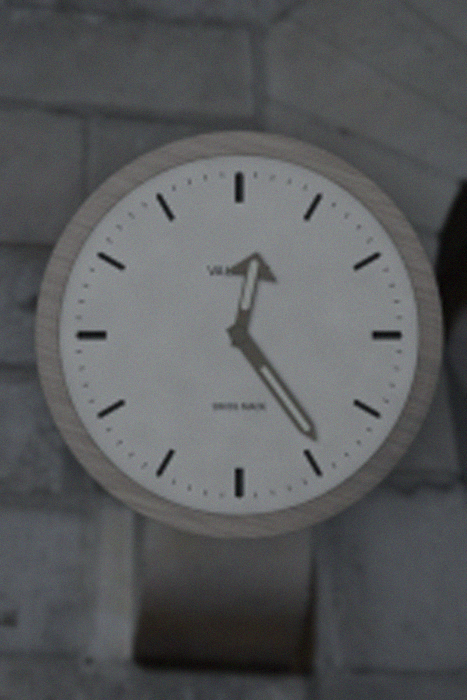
12:24
